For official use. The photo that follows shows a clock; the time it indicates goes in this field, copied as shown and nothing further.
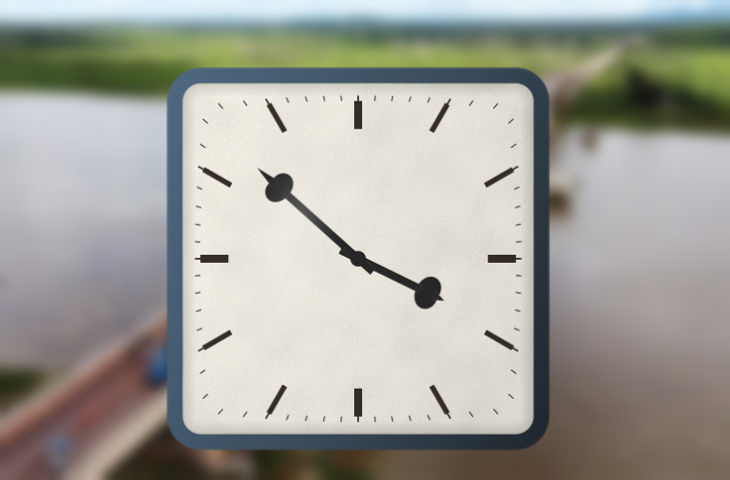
3:52
